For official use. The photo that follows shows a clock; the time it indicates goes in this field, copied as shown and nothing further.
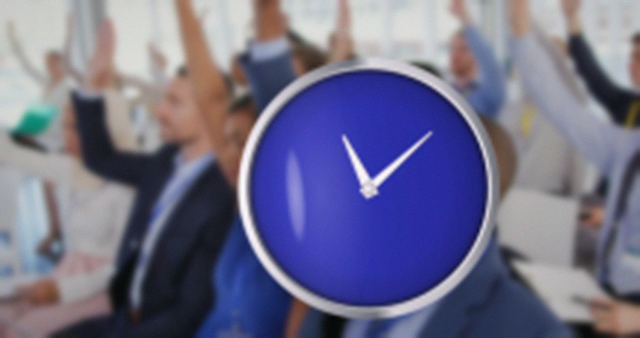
11:08
